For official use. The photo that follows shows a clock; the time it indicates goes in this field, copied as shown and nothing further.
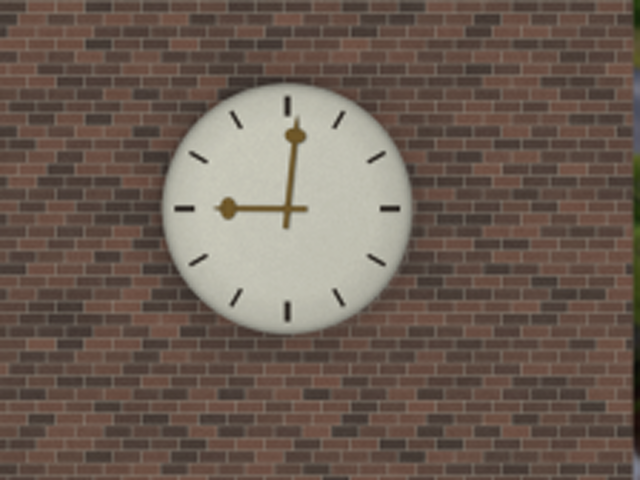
9:01
